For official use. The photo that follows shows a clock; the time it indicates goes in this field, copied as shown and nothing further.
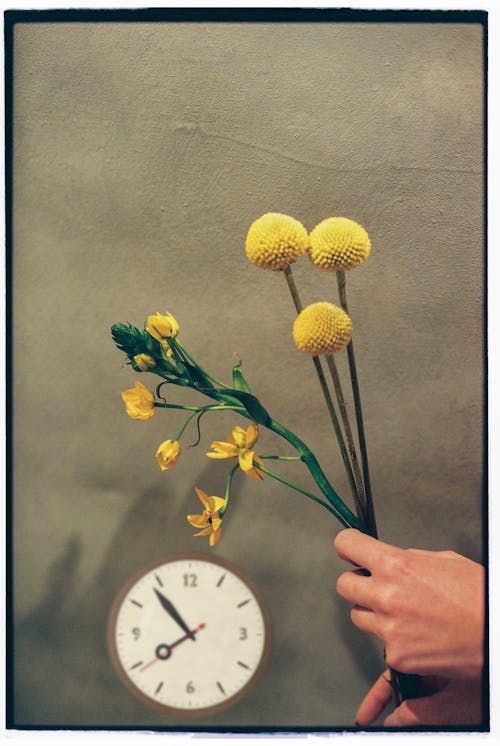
7:53:39
